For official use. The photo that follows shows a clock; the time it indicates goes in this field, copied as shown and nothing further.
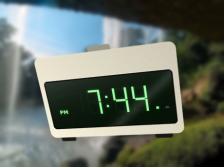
7:44
